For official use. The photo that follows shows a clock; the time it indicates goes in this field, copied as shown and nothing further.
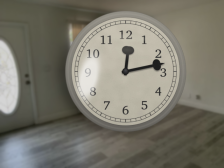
12:13
